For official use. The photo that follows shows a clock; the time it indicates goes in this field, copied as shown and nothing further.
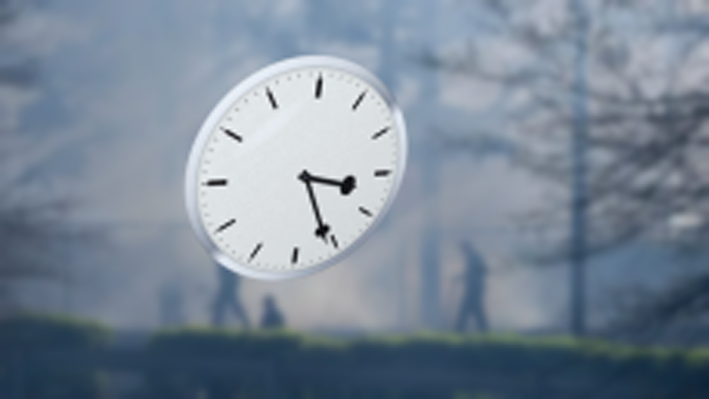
3:26
